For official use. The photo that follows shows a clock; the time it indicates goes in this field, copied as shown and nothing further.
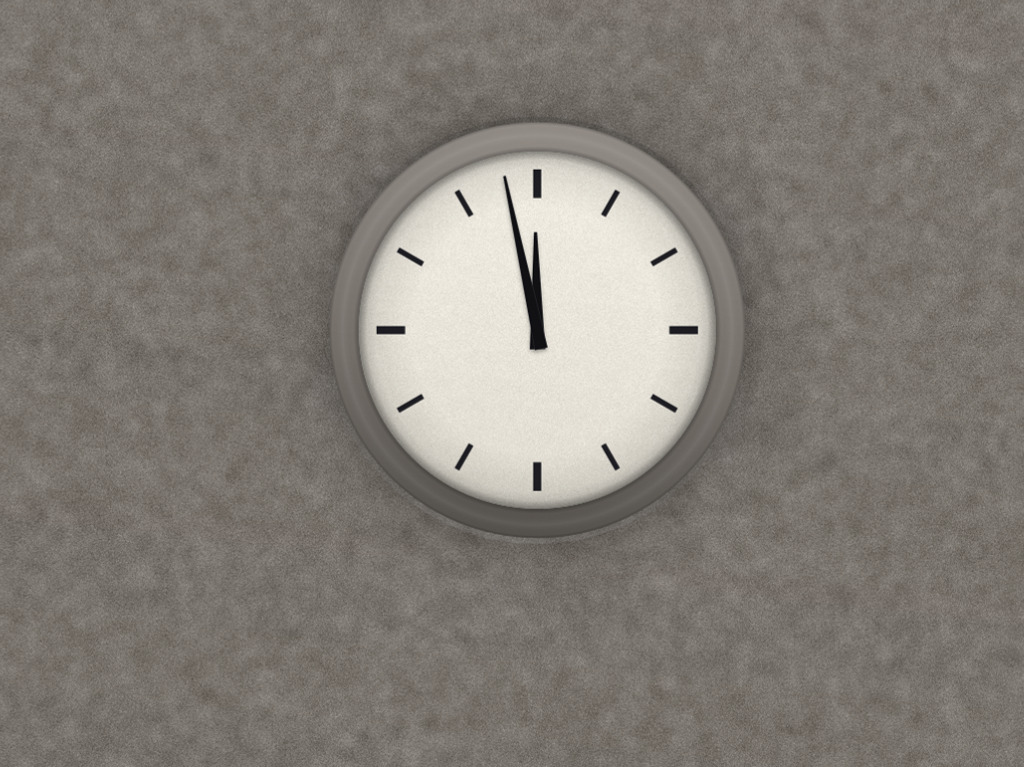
11:58
